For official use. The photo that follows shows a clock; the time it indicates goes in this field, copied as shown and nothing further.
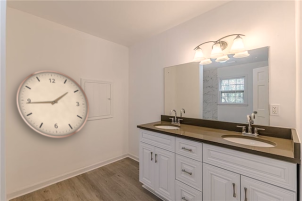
1:44
